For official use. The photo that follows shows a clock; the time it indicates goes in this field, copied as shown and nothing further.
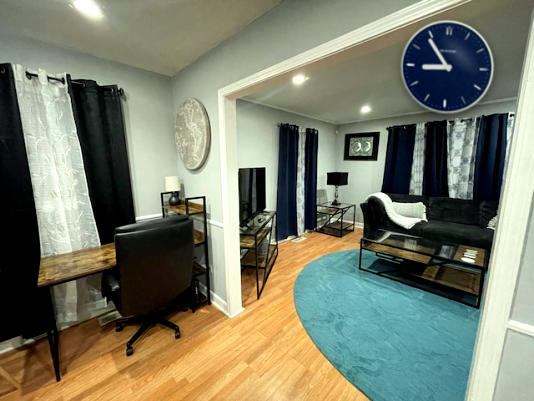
8:54
